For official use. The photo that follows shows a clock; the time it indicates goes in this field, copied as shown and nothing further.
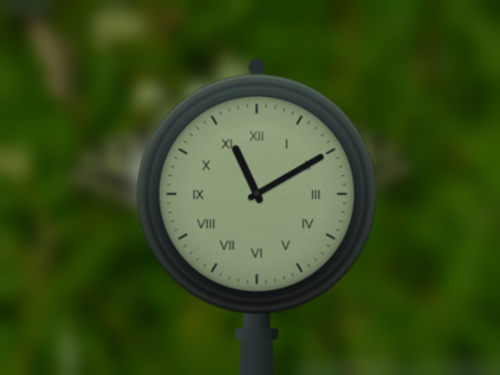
11:10
